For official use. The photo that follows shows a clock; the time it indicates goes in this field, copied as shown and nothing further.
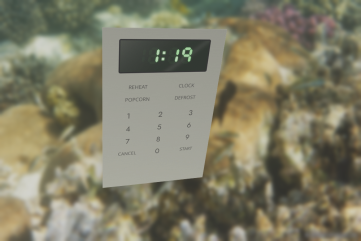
1:19
